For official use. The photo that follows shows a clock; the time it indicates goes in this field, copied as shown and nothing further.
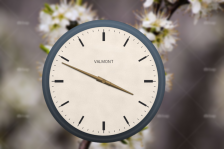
3:49
